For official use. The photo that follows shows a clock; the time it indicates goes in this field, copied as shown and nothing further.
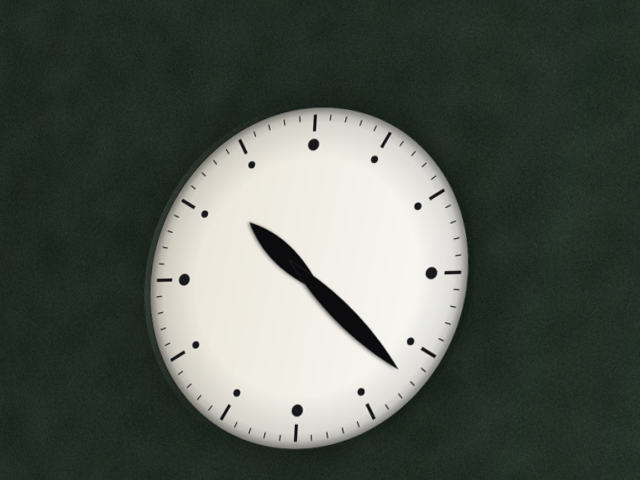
10:22
